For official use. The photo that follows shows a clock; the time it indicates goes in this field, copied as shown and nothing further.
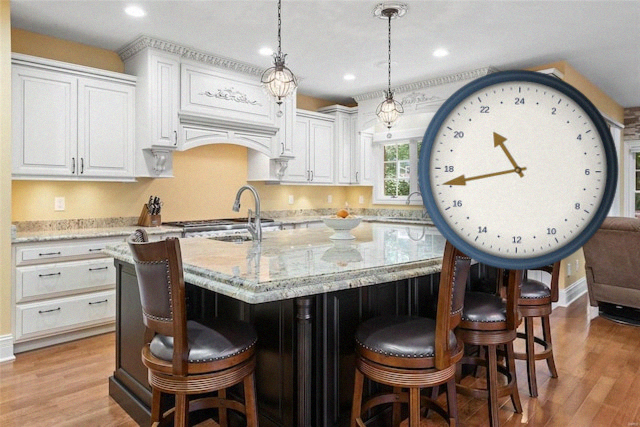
21:43
